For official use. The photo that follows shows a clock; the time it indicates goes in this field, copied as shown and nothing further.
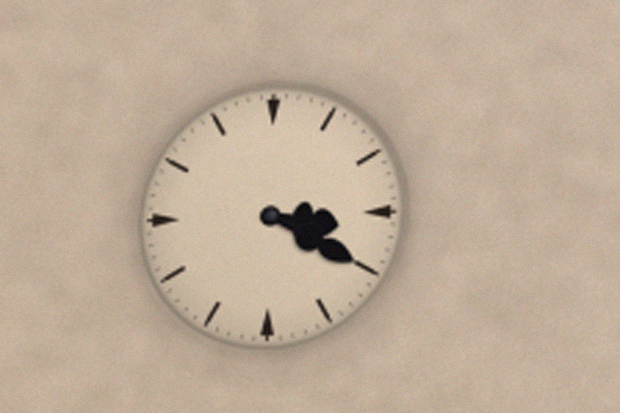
3:20
